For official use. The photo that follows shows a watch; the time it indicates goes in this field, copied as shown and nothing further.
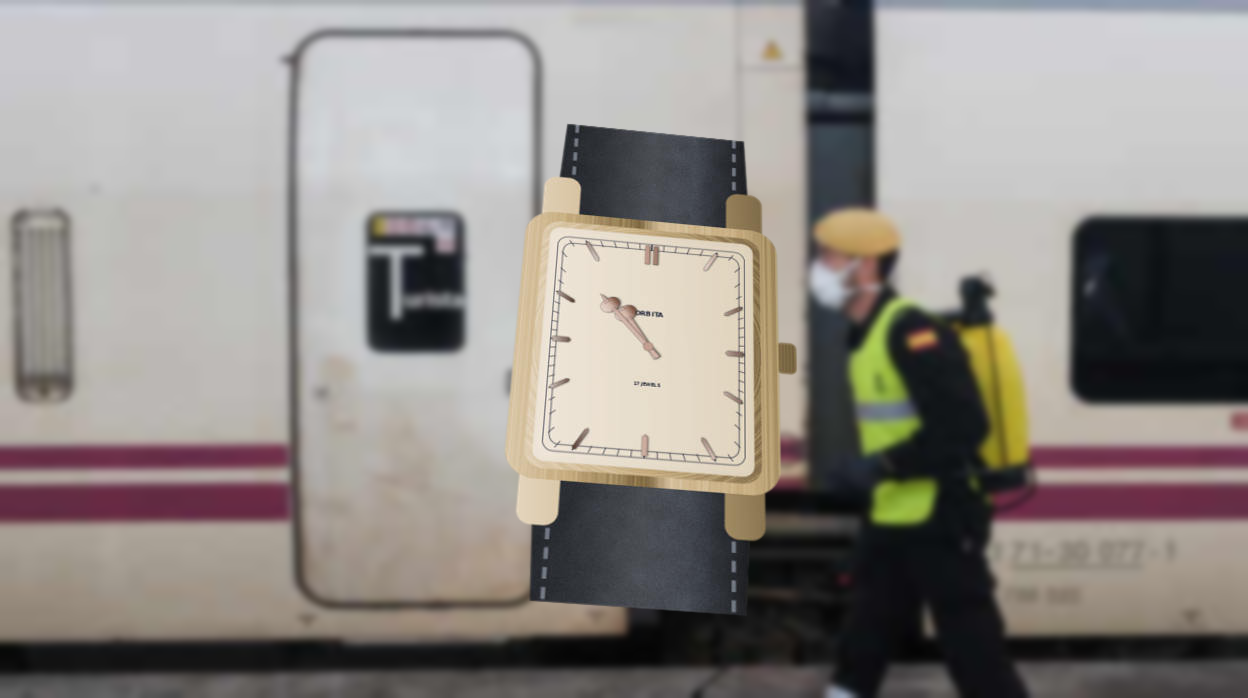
10:53
